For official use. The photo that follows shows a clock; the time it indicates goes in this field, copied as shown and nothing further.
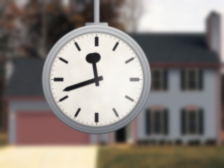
11:42
